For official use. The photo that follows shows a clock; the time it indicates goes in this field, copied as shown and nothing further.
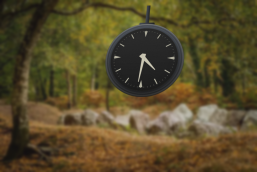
4:31
